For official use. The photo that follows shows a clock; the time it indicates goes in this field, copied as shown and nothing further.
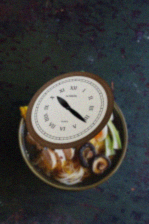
10:21
